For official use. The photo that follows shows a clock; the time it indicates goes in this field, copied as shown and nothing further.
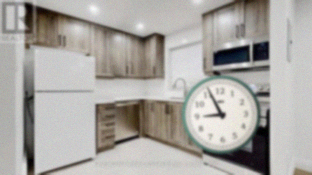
8:56
